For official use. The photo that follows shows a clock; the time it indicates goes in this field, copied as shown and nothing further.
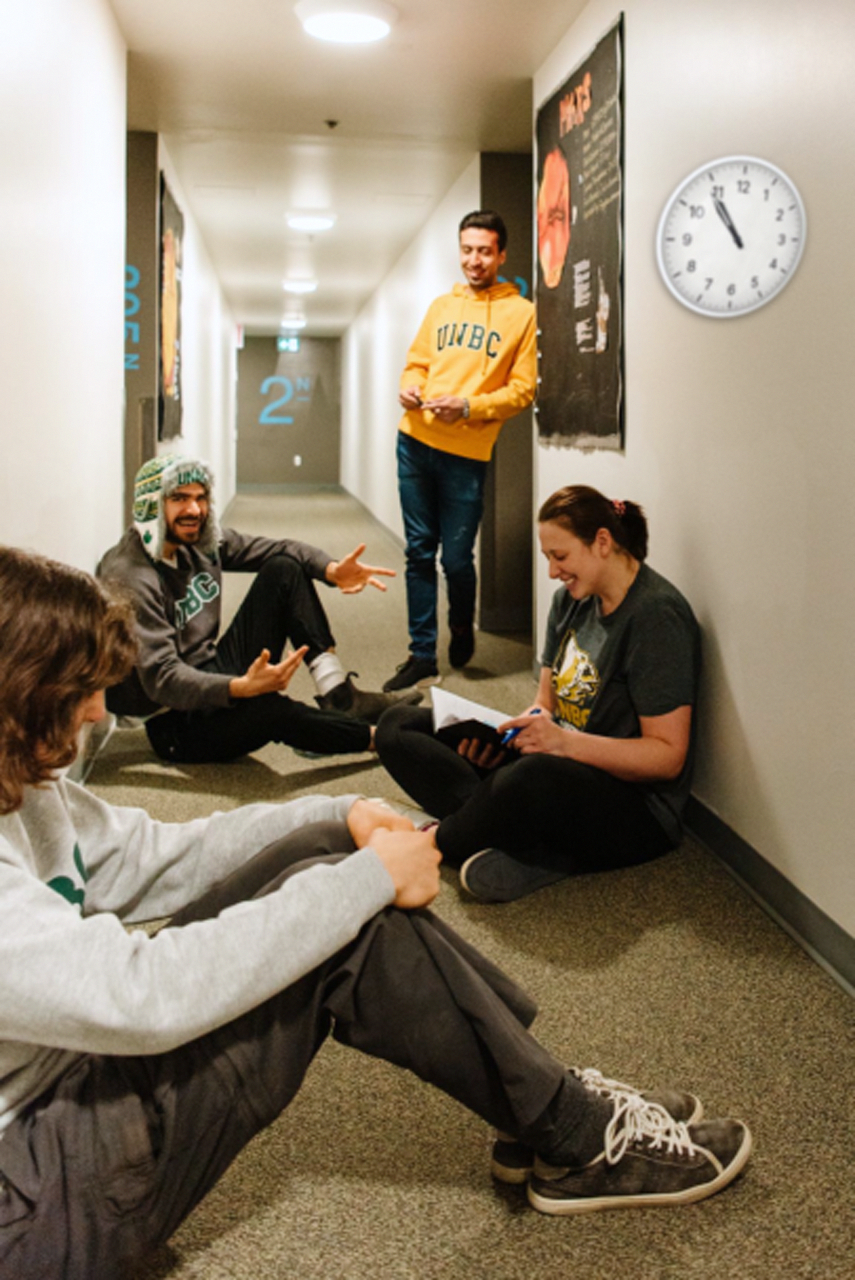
10:54
